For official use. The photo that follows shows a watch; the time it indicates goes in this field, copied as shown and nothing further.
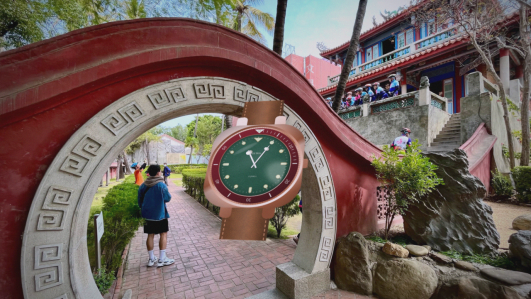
11:05
